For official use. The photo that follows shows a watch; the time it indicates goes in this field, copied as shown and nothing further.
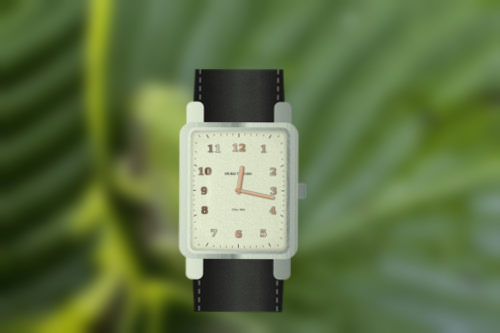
12:17
